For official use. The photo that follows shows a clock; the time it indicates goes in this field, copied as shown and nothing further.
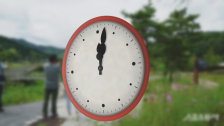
12:02
